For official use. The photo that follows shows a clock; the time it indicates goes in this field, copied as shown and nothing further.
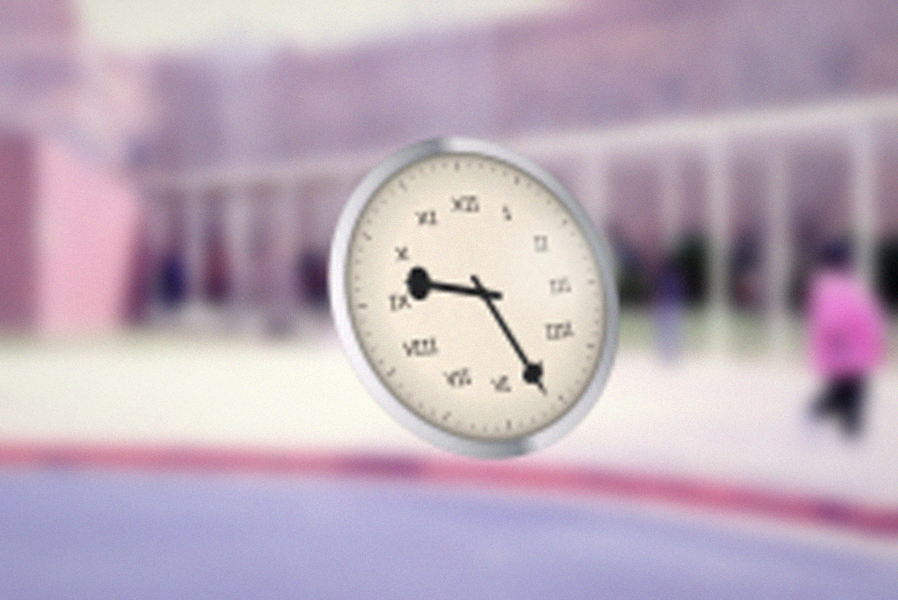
9:26
